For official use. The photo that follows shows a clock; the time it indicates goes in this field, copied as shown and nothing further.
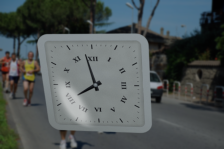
7:58
